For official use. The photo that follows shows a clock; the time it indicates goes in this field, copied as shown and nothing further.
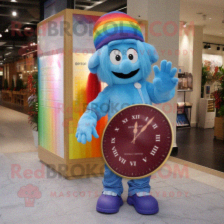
12:07
